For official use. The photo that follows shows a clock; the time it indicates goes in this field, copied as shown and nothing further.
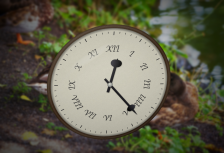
12:23
